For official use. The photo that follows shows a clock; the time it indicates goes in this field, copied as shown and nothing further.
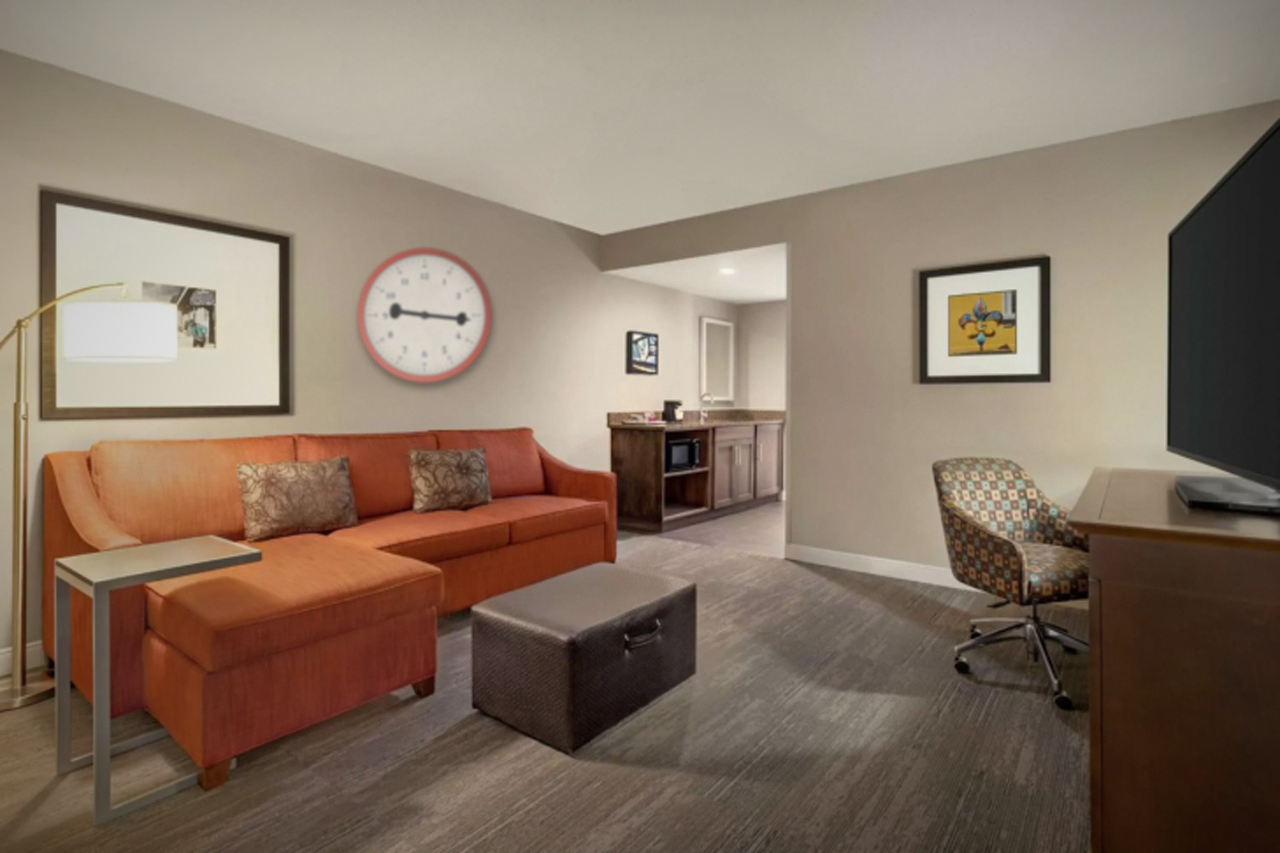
9:16
